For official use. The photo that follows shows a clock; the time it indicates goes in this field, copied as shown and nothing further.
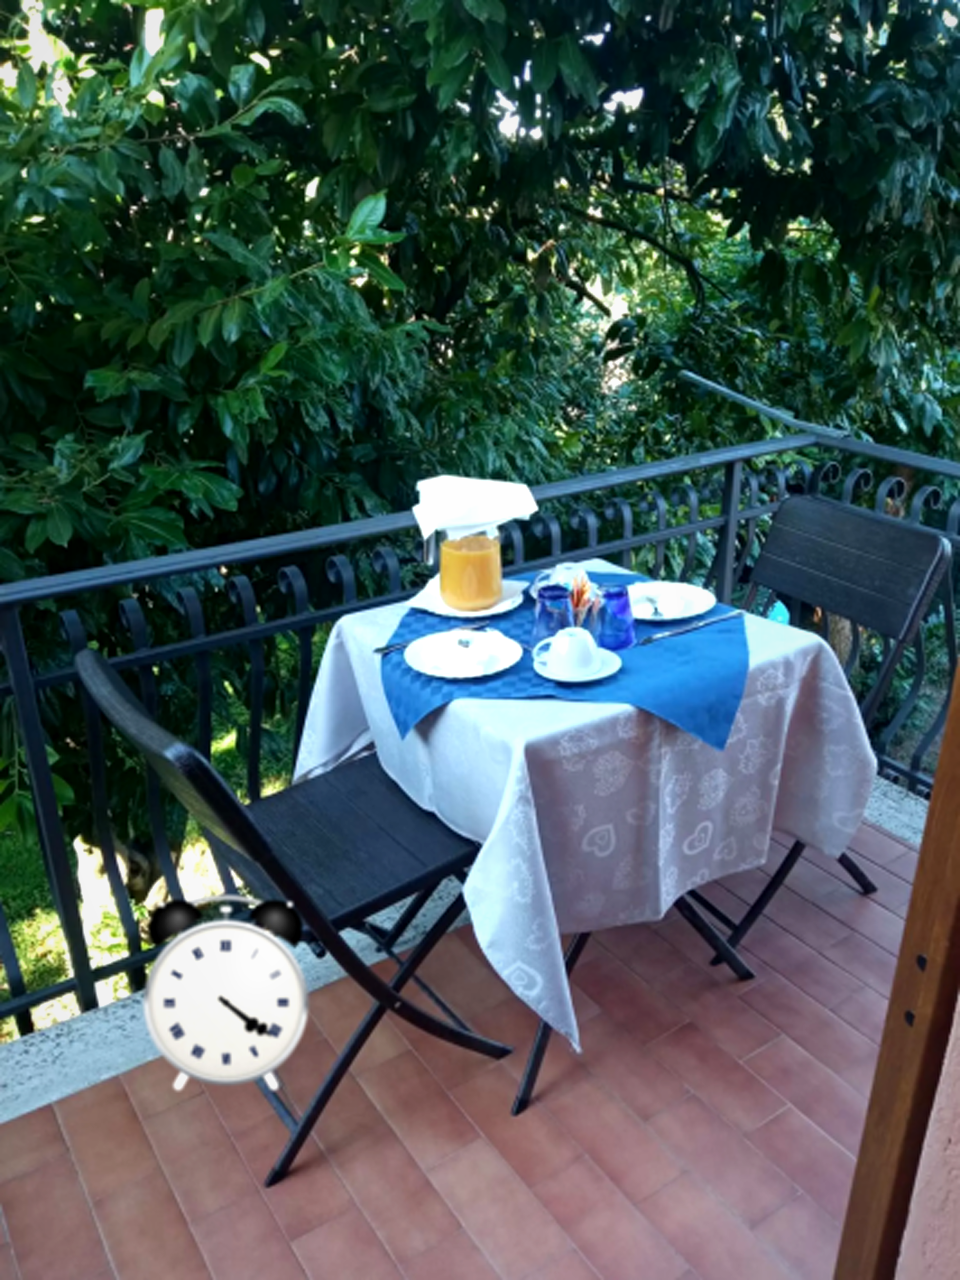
4:21
